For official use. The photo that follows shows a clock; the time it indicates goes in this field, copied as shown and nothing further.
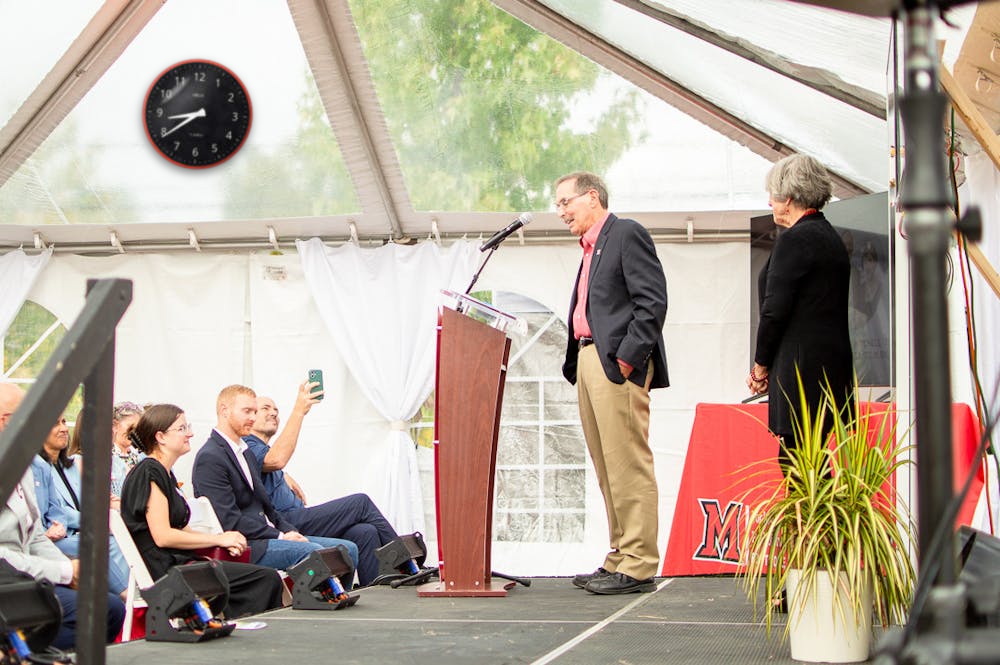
8:39
